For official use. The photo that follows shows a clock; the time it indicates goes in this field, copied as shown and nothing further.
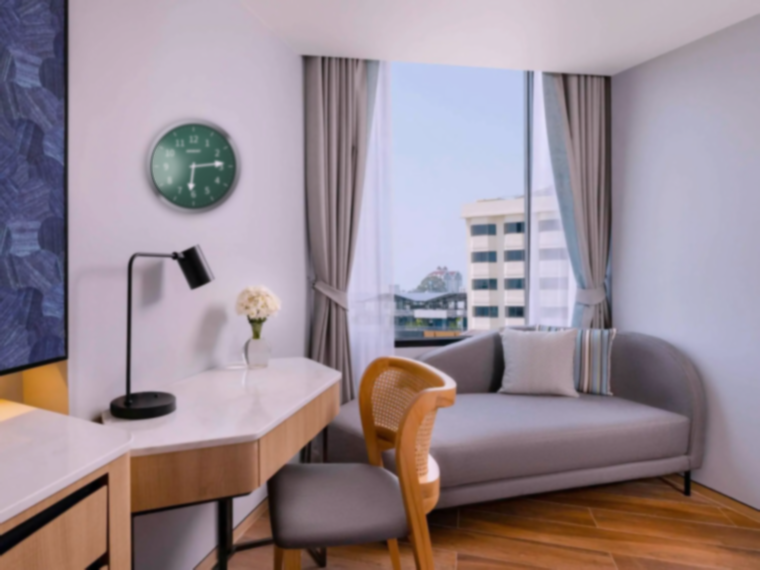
6:14
